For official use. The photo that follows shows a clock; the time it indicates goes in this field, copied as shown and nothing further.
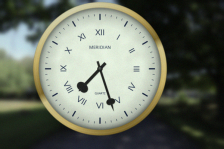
7:27
